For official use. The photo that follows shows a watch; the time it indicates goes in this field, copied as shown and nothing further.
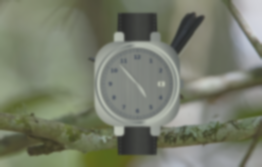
4:53
